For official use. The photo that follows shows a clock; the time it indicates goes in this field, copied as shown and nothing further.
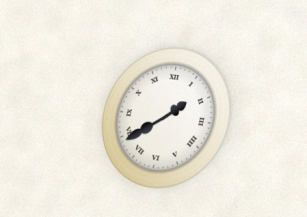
1:39
